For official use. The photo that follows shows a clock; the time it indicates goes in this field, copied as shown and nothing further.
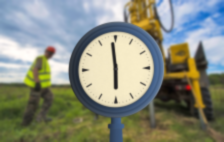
5:59
